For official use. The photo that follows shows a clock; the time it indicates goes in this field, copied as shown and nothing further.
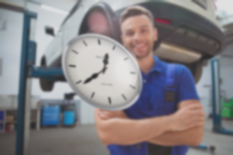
12:39
